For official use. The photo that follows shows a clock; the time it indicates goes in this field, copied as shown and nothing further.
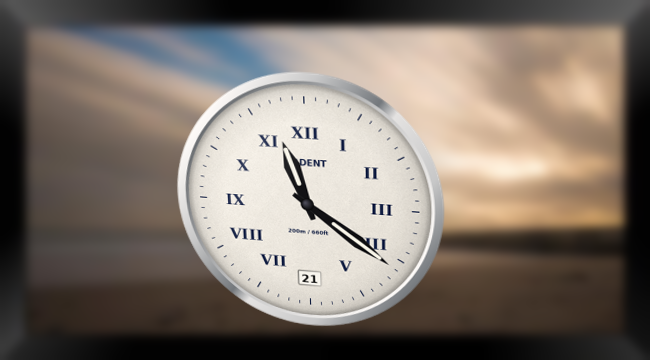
11:21
